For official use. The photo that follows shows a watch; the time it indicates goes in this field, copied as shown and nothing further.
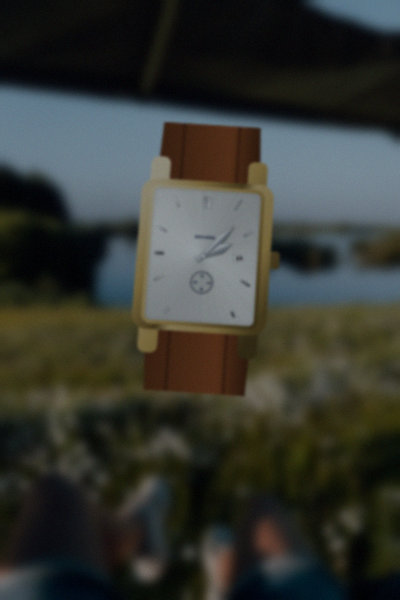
2:07
